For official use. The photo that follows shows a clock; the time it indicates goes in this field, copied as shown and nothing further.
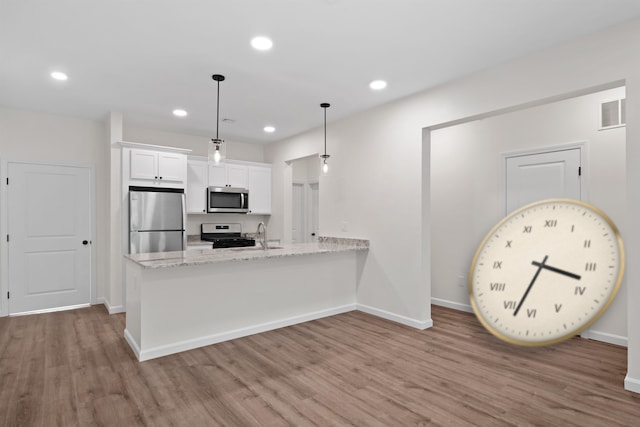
3:33
